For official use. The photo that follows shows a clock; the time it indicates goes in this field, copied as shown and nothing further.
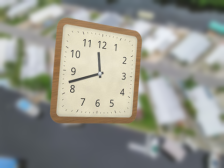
11:42
